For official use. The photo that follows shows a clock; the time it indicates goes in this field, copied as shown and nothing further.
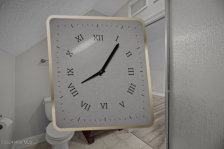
8:06
